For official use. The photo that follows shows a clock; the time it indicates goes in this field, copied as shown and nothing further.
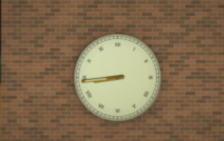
8:44
